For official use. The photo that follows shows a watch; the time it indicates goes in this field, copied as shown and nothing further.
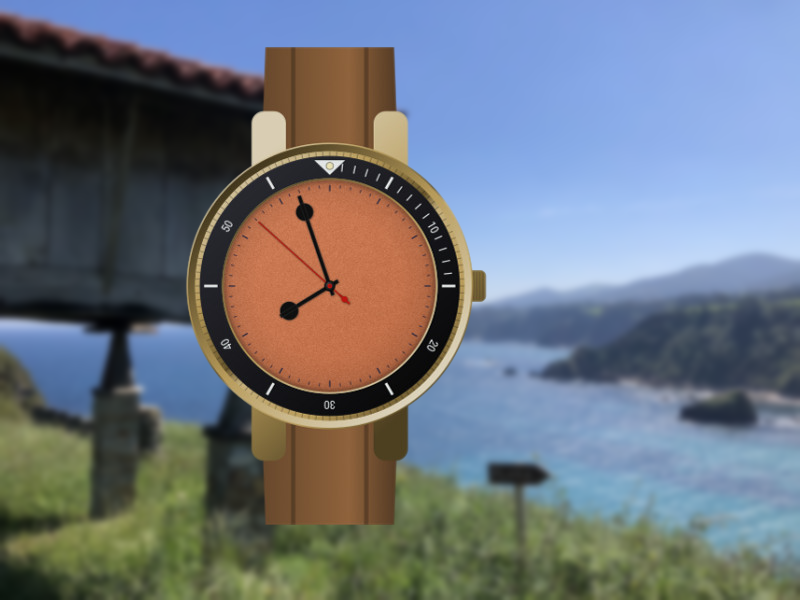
7:56:52
